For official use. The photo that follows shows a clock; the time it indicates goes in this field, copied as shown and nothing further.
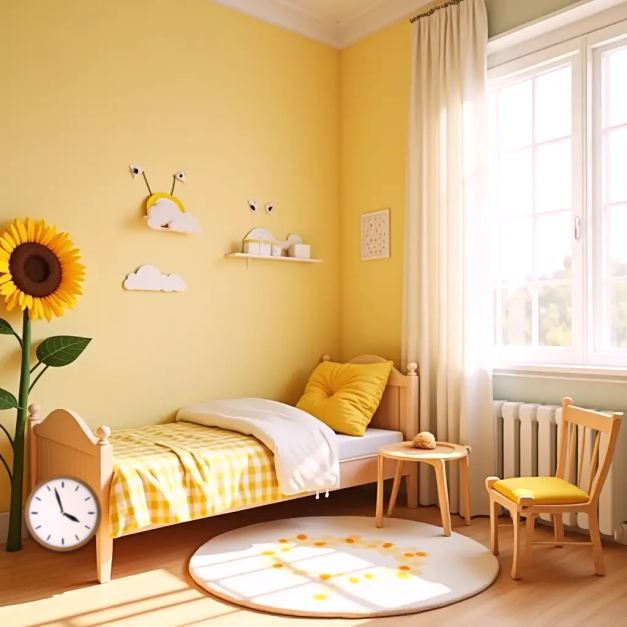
3:57
